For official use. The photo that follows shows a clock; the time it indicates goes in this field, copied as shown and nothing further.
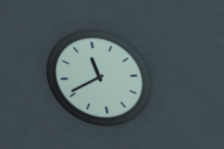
11:41
